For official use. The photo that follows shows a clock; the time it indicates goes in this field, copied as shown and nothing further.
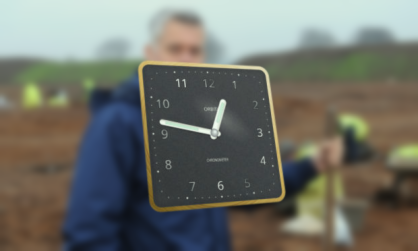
12:47
